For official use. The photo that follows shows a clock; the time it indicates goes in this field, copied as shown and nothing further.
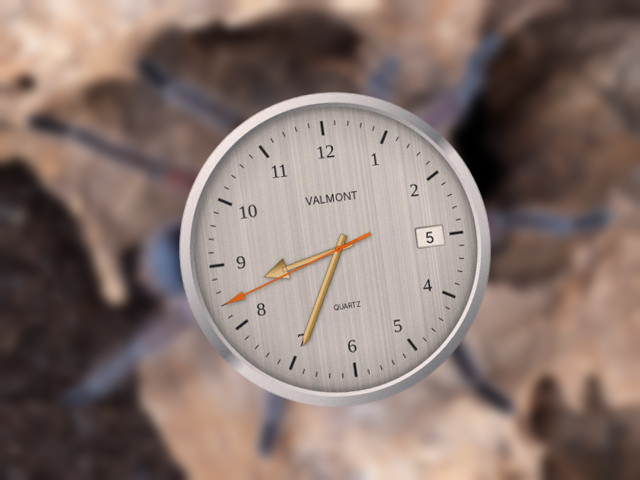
8:34:42
